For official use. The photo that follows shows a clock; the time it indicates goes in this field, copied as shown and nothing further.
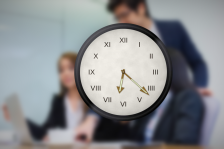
6:22
